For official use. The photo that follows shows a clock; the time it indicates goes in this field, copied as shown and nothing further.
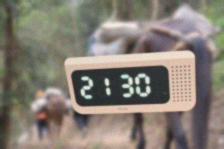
21:30
